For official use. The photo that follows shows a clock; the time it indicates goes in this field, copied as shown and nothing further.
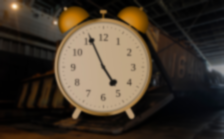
4:56
